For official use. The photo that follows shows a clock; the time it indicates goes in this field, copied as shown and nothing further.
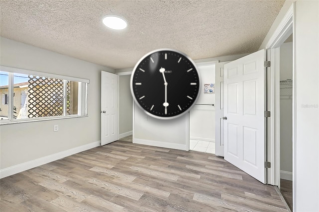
11:30
